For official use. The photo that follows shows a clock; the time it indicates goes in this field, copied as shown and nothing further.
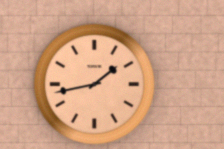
1:43
